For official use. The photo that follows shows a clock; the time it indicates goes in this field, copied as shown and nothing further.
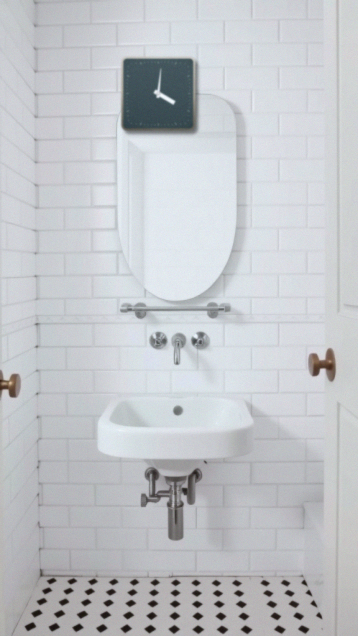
4:01
